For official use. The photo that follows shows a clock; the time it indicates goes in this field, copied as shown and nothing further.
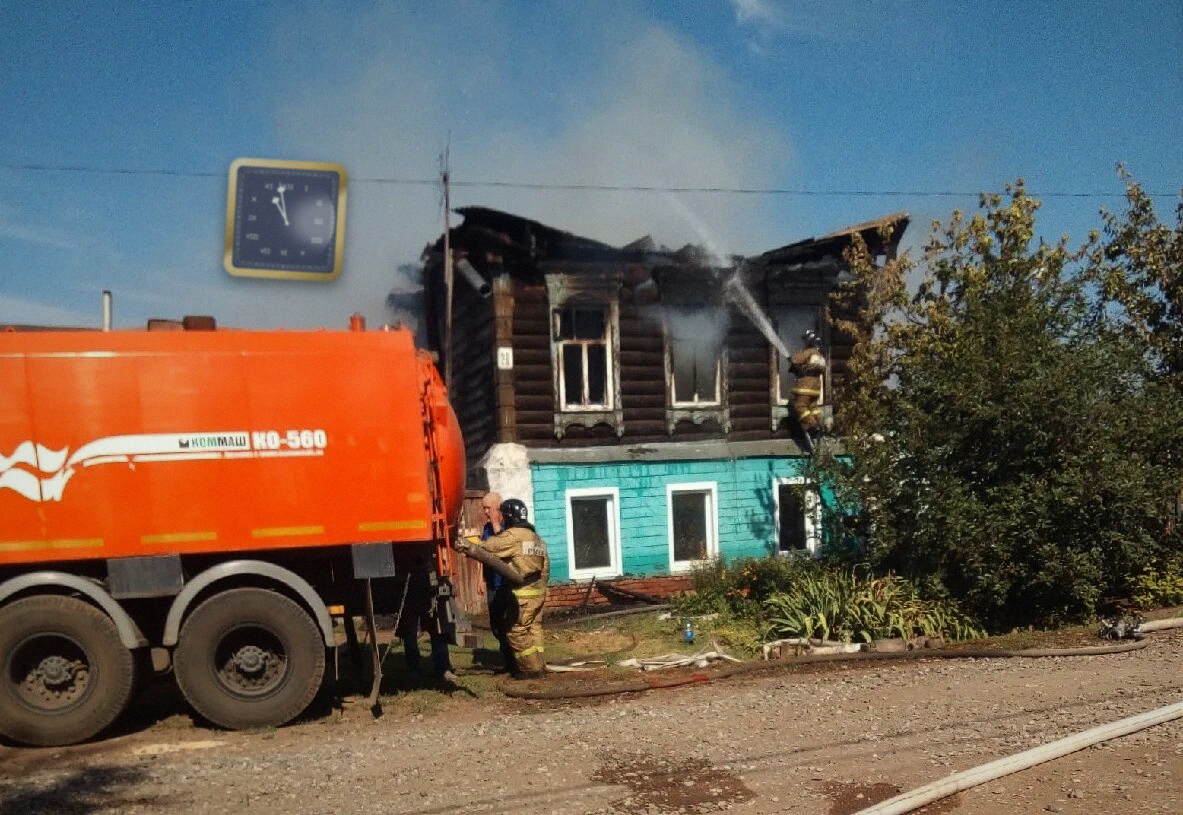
10:58
